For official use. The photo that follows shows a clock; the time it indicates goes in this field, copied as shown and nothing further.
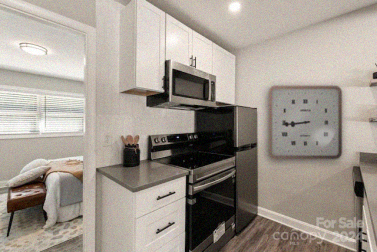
8:44
